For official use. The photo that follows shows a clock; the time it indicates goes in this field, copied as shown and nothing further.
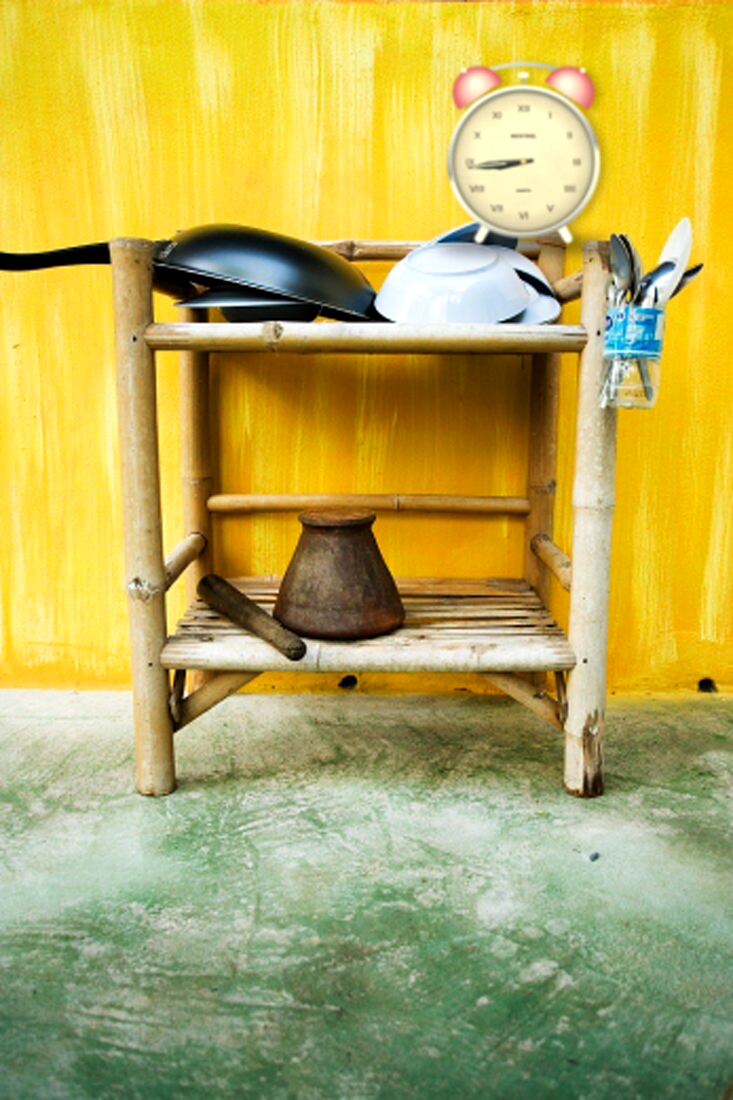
8:44
